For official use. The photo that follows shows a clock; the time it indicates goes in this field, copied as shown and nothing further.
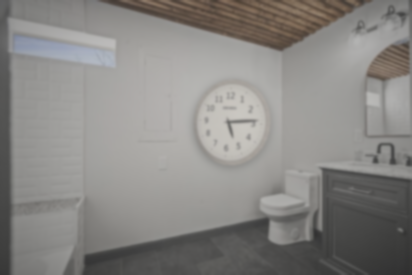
5:14
